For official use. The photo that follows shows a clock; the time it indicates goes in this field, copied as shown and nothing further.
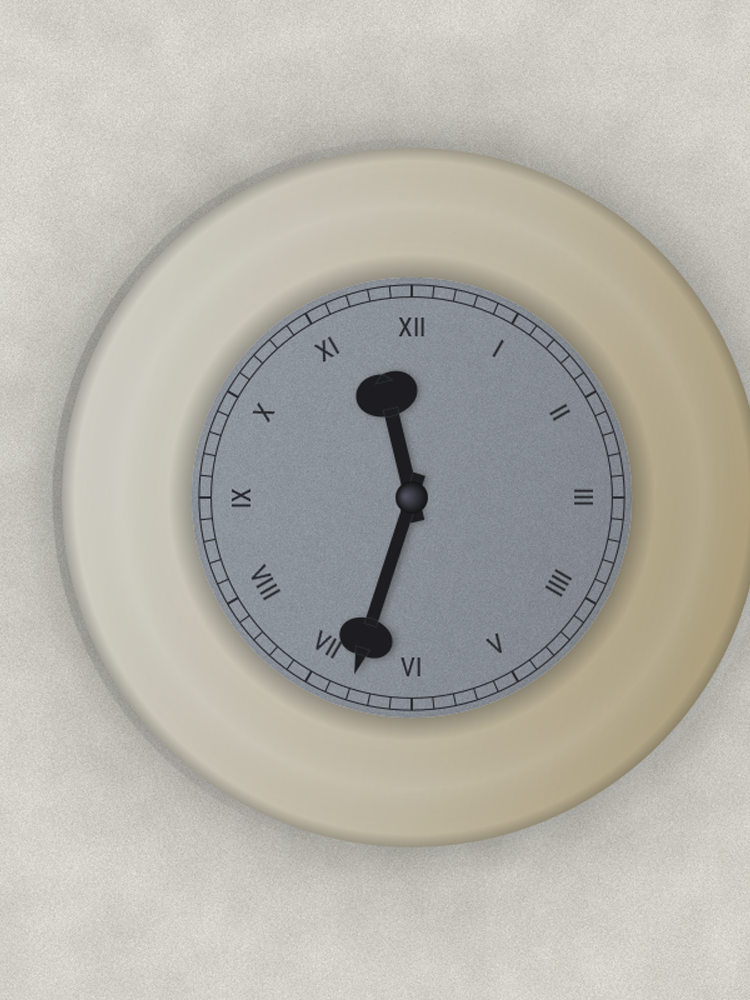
11:33
